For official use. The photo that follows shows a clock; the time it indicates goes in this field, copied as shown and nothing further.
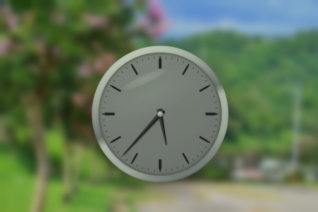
5:37
